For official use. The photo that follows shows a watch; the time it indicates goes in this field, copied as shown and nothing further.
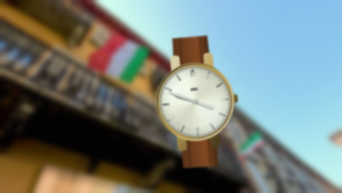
3:49
